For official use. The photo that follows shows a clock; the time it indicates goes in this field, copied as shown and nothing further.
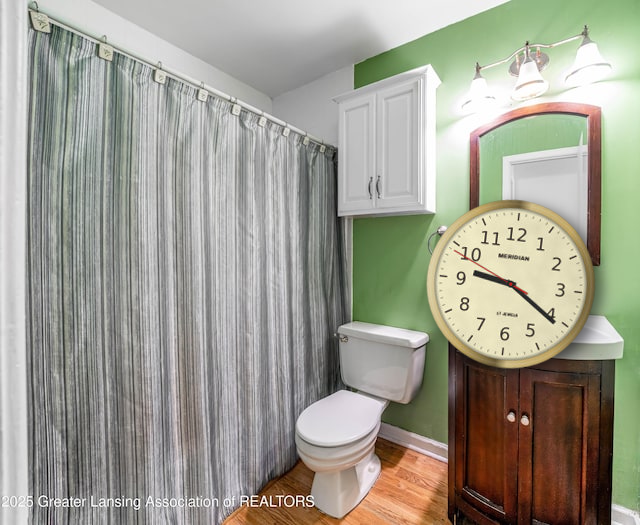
9:20:49
